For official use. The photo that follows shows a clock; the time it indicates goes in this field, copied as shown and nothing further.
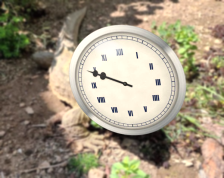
9:49
